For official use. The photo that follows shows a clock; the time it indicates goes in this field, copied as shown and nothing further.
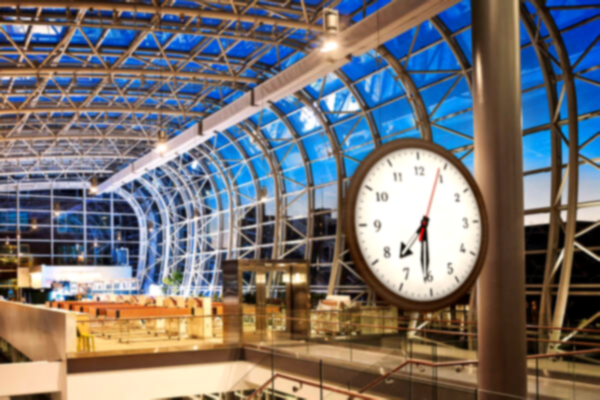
7:31:04
